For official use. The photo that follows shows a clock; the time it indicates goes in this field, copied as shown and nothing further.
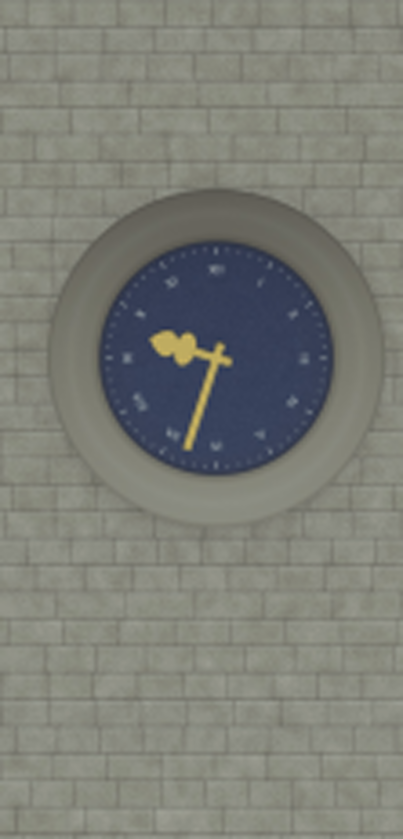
9:33
